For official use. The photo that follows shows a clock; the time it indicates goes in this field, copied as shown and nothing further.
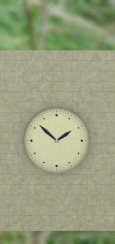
1:52
